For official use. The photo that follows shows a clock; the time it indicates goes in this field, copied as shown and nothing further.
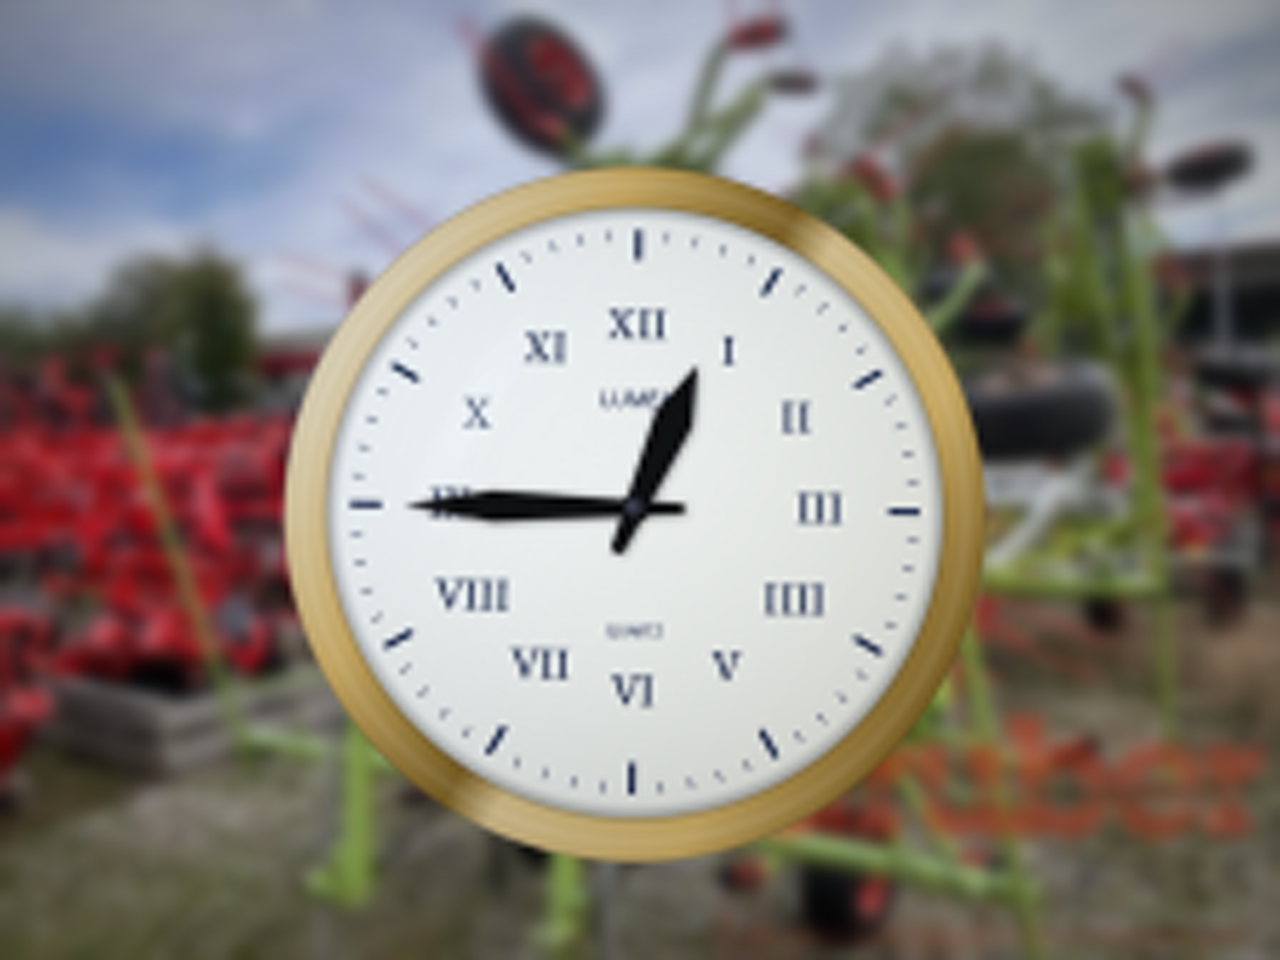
12:45
